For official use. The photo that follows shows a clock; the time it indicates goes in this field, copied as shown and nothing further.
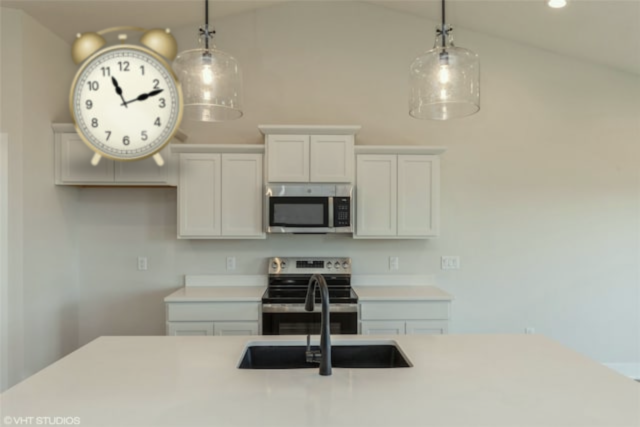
11:12
